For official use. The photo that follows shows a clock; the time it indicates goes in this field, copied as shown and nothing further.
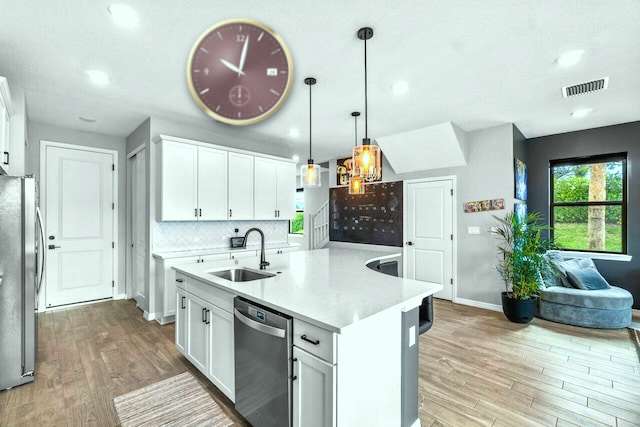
10:02
